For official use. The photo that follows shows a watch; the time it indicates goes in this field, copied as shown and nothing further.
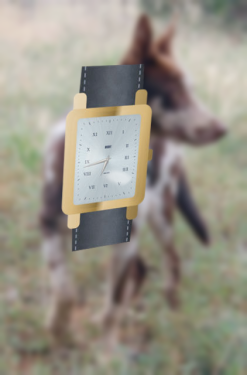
6:43
